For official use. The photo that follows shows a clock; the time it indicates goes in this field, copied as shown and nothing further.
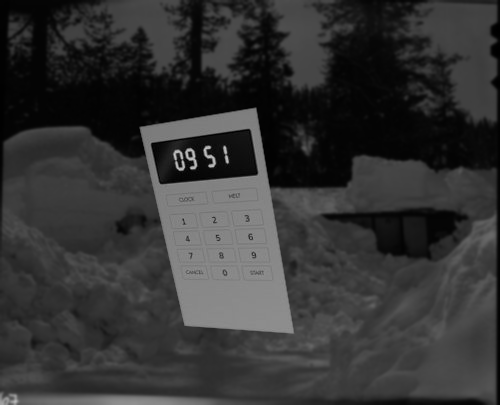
9:51
